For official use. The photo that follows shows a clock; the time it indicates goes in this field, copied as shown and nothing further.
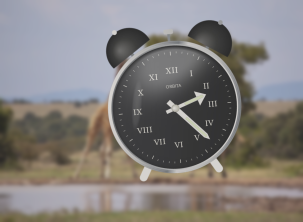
2:23
